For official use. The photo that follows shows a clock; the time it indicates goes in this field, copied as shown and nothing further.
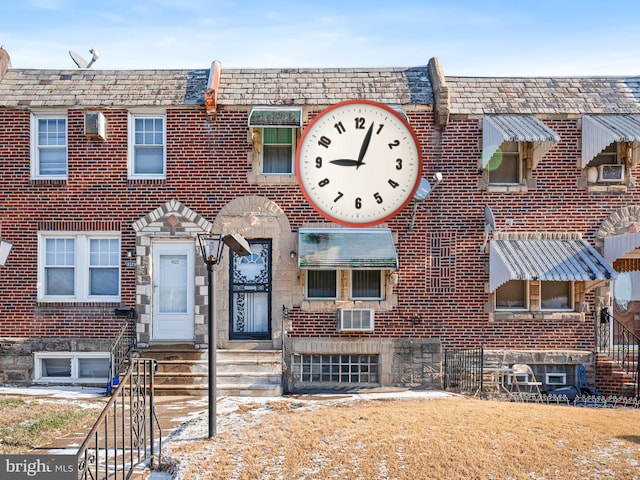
9:03
